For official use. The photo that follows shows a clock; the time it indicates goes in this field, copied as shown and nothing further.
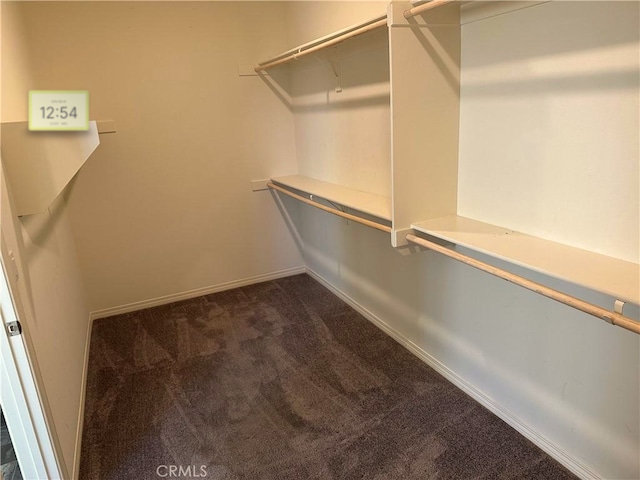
12:54
